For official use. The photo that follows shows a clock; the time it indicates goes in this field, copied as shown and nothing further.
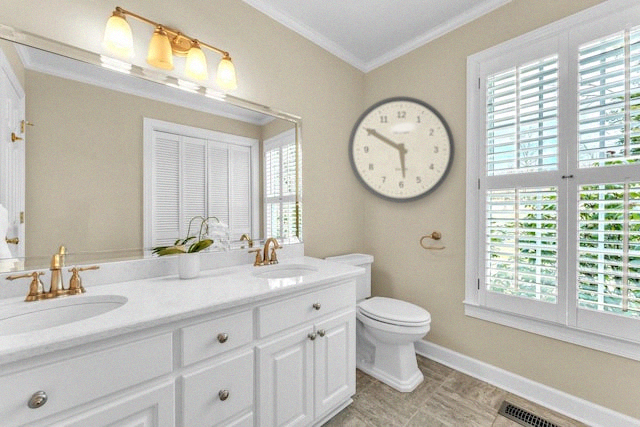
5:50
